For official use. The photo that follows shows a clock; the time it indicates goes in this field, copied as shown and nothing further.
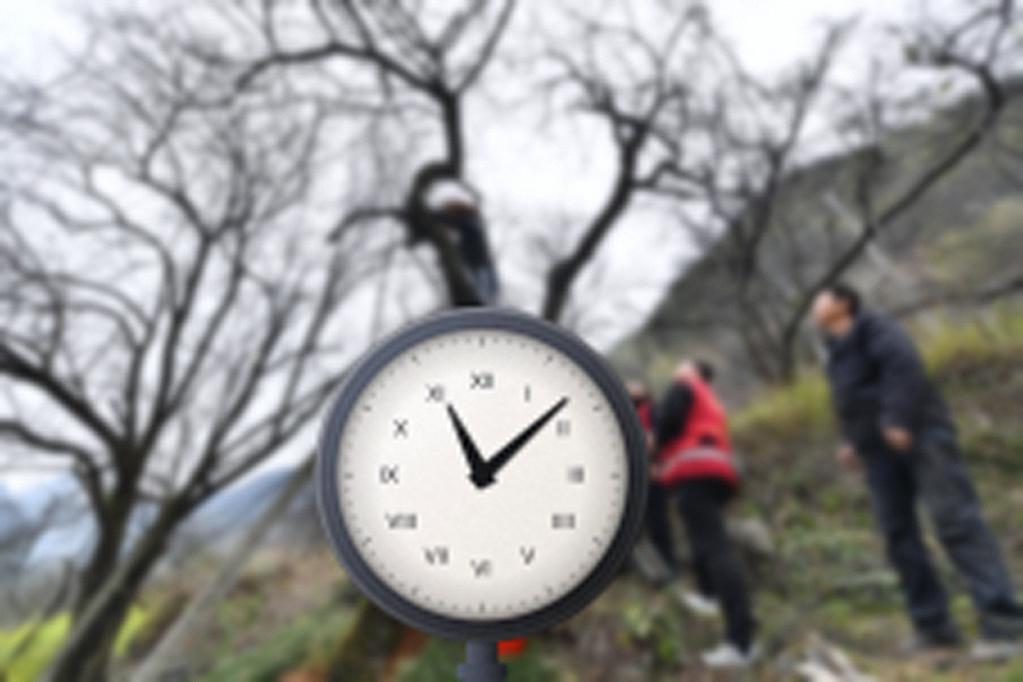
11:08
